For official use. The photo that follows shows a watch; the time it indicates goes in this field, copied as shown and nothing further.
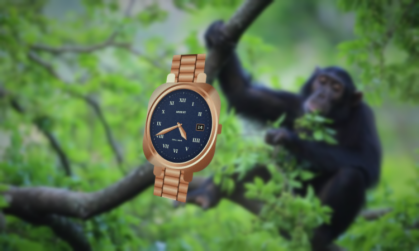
4:41
